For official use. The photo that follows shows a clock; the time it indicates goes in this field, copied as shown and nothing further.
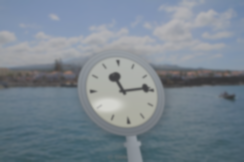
11:14
